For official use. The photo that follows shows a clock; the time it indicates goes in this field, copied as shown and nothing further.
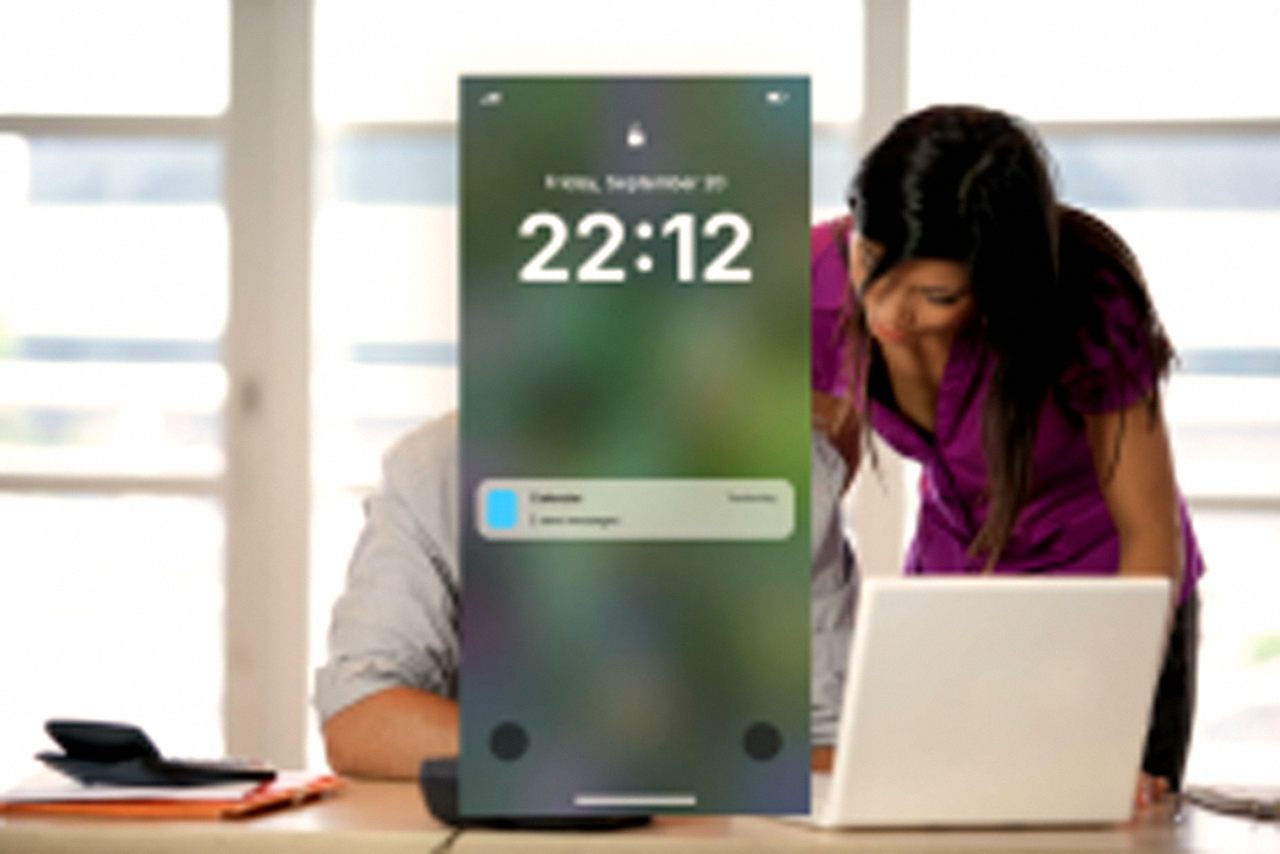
22:12
